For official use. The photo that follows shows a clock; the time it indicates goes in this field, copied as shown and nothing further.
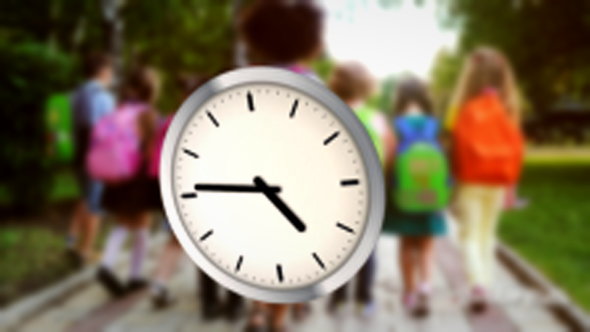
4:46
